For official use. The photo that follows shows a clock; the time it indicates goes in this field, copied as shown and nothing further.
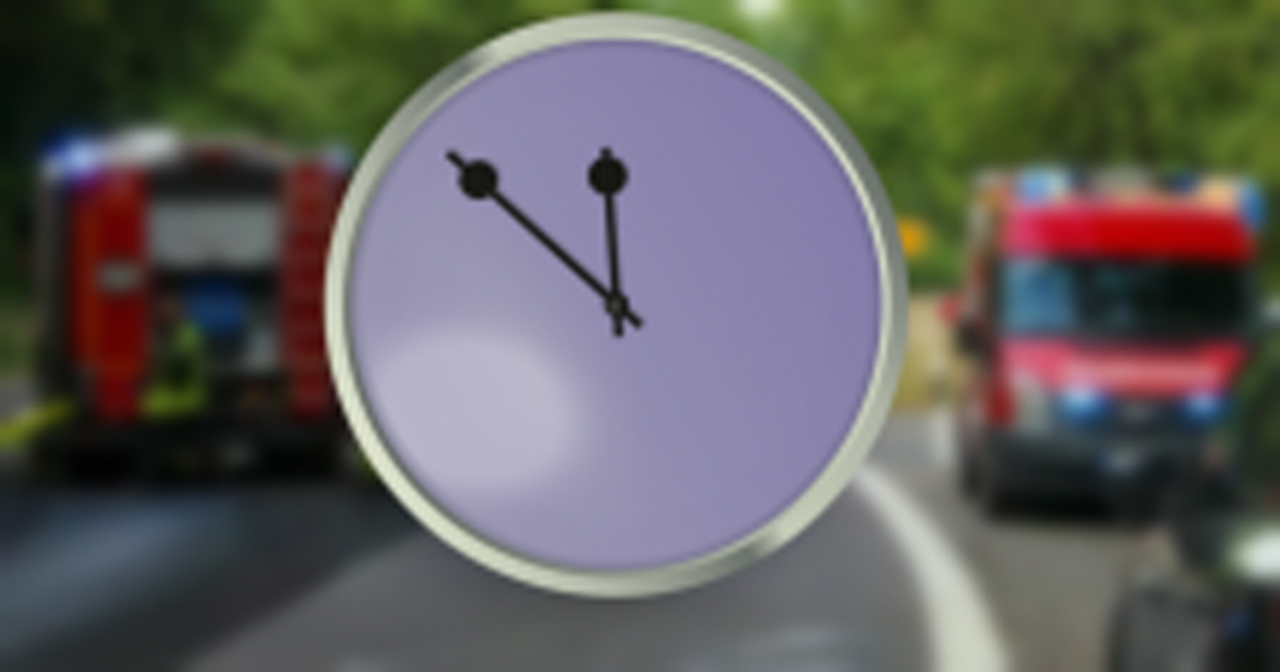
11:52
